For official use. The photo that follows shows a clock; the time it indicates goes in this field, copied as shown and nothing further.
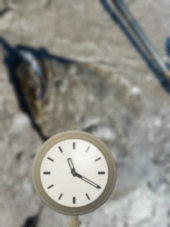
11:20
